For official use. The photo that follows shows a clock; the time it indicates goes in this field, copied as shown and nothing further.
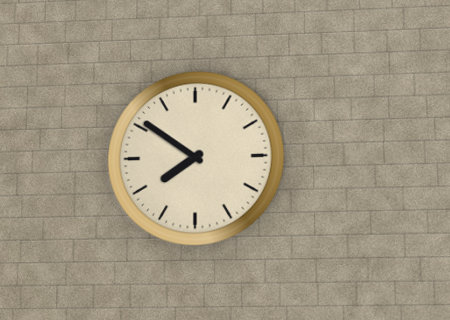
7:51
